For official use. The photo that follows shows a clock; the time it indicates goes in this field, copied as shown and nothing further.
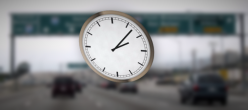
2:07
